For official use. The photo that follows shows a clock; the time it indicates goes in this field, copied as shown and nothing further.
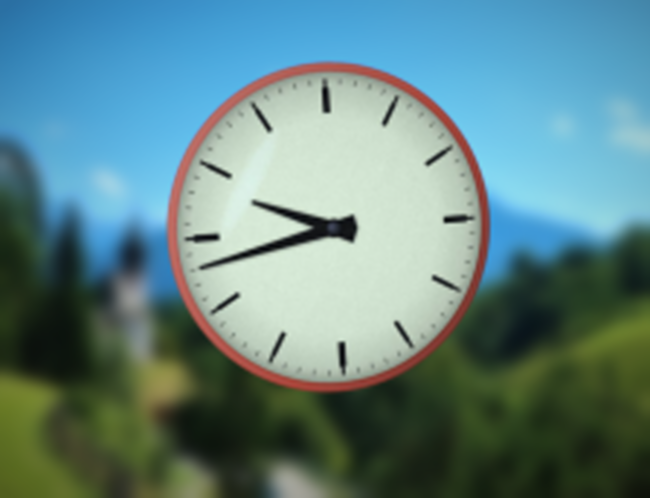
9:43
